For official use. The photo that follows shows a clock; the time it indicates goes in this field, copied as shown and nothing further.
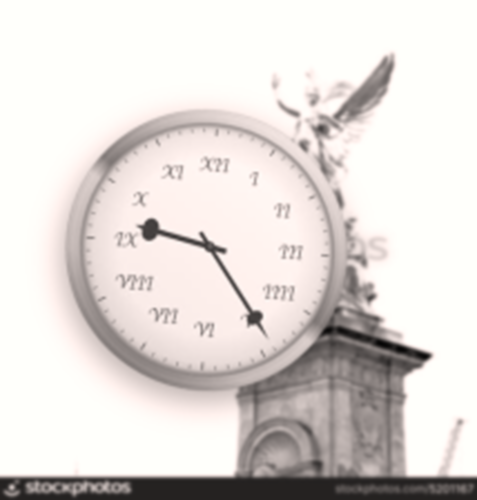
9:24
